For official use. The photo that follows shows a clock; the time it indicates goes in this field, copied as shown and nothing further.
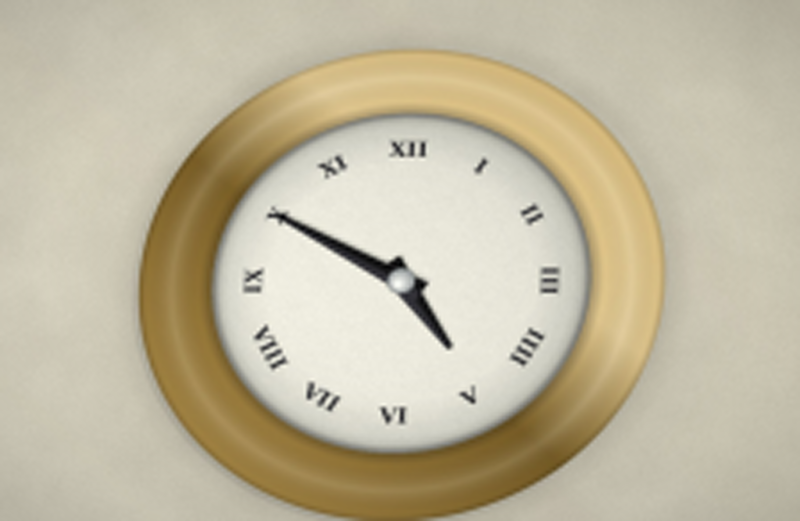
4:50
